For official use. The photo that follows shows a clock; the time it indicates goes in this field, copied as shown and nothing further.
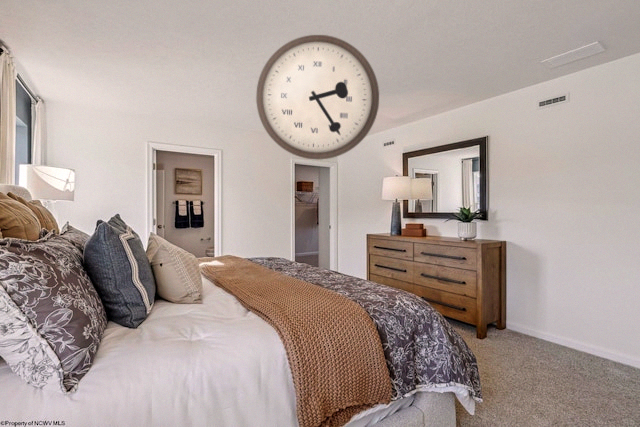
2:24
